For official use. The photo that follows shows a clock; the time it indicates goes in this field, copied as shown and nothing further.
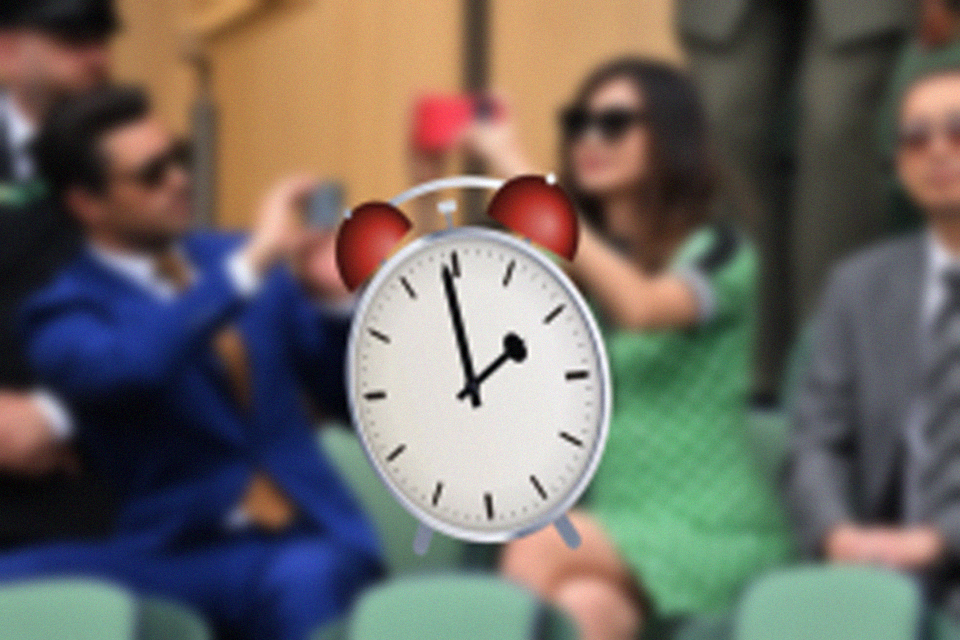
1:59
